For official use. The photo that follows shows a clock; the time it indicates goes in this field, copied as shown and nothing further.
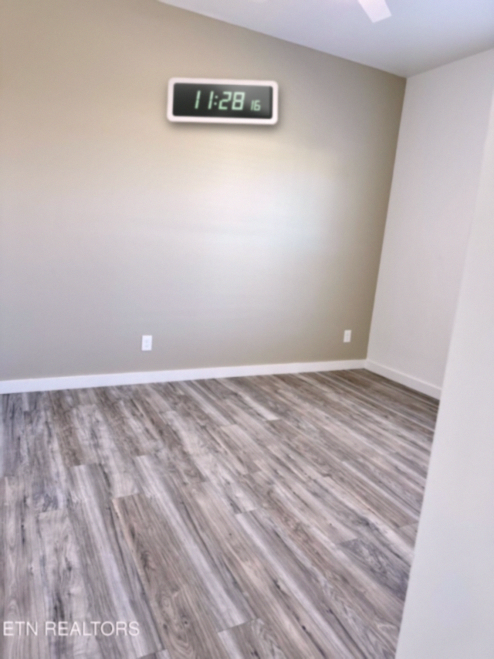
11:28
